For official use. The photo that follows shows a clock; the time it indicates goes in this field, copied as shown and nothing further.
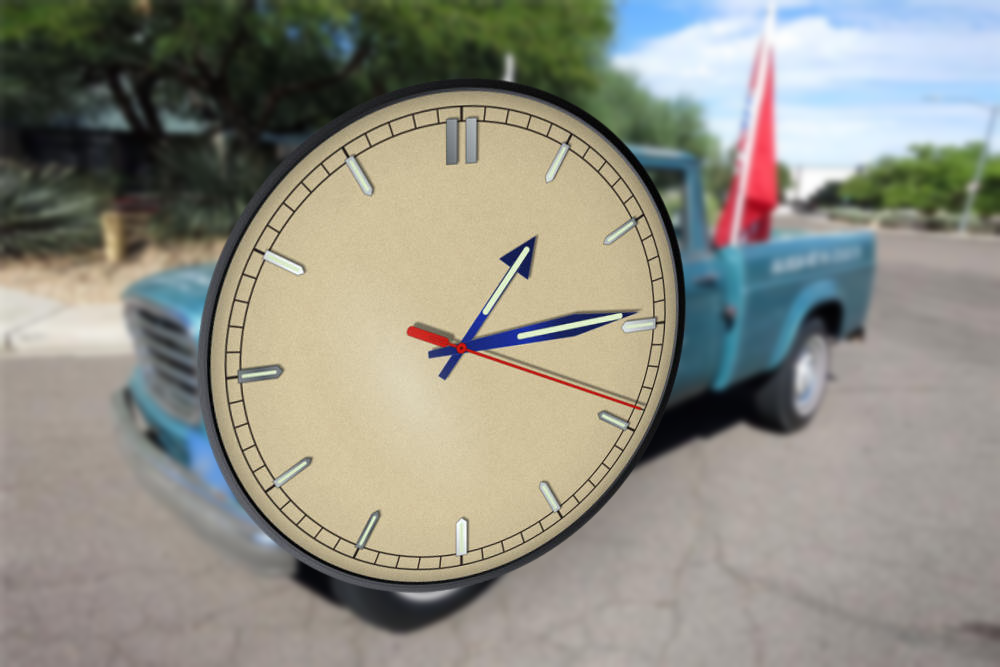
1:14:19
